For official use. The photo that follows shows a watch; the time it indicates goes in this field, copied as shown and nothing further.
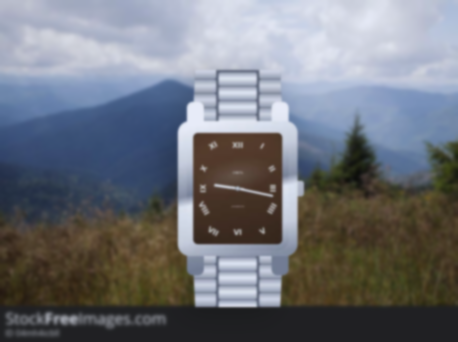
9:17
